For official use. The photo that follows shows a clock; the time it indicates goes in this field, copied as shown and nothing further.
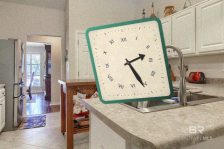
2:26
